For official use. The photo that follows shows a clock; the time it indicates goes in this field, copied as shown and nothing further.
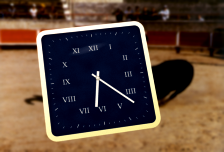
6:22
